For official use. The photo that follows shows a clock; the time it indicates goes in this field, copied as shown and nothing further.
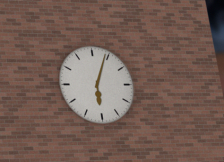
6:04
